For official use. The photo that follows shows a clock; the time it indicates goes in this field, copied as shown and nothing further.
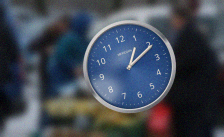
1:11
